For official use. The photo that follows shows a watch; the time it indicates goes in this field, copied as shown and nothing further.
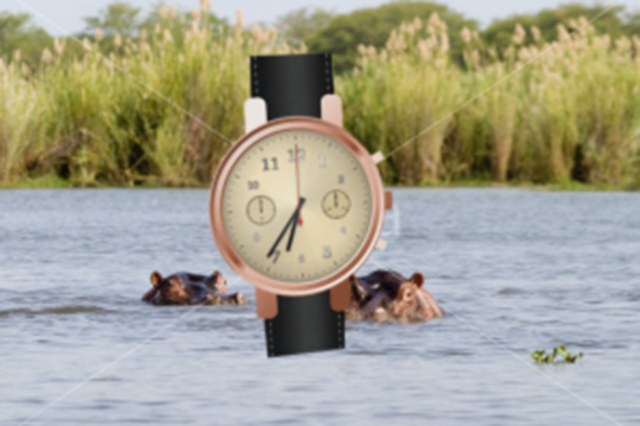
6:36
